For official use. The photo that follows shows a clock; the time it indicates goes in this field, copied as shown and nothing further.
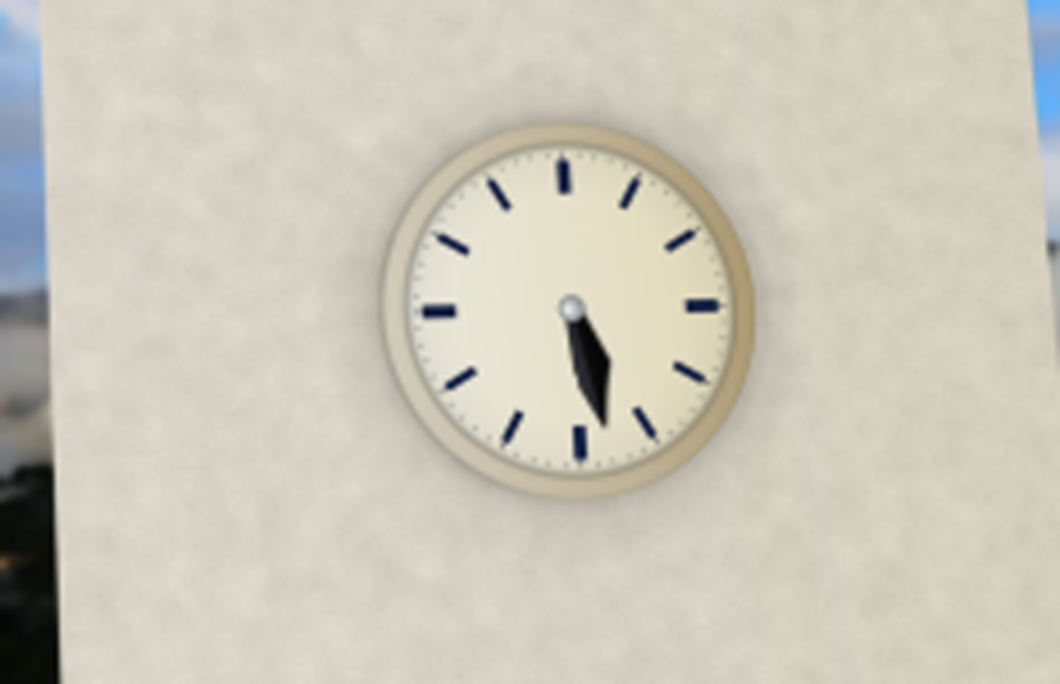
5:28
